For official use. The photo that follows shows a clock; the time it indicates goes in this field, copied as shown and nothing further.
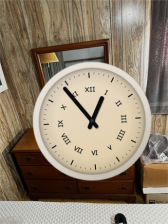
12:54
